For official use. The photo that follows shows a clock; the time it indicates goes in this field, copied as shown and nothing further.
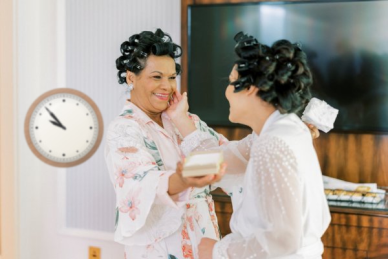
9:53
